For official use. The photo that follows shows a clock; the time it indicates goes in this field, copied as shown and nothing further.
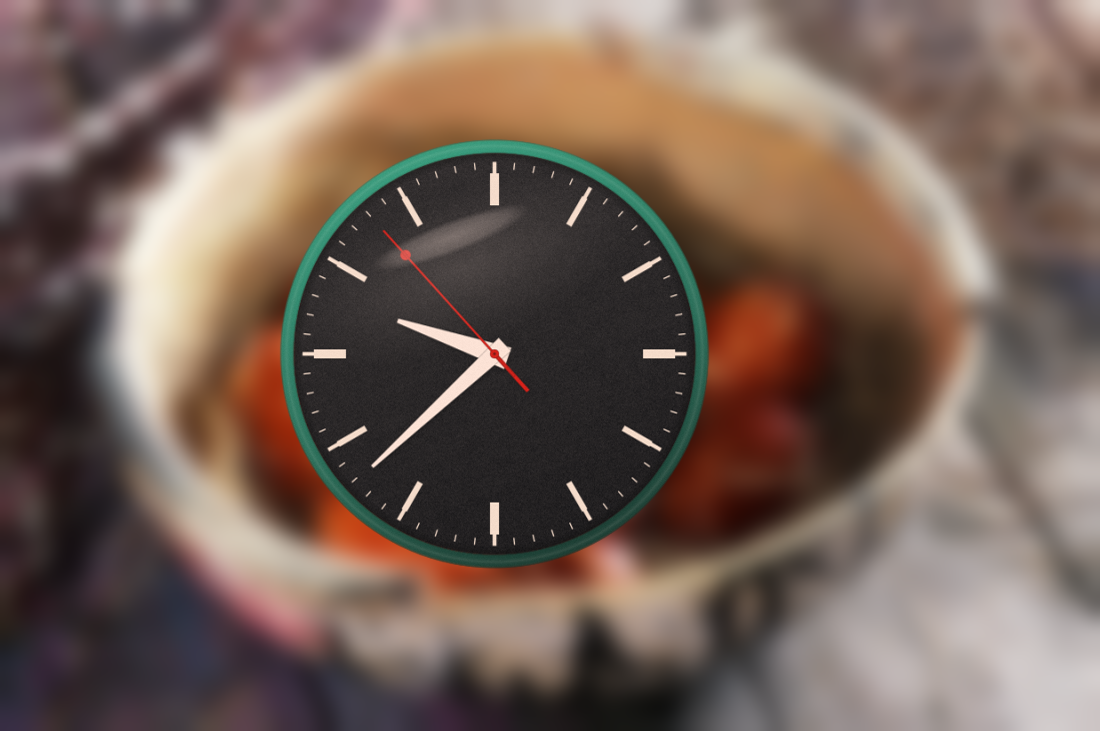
9:37:53
